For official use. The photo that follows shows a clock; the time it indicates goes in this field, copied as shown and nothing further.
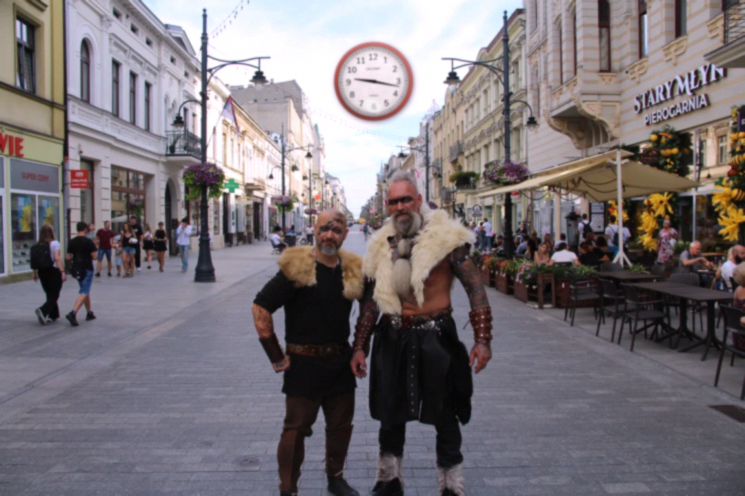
9:17
